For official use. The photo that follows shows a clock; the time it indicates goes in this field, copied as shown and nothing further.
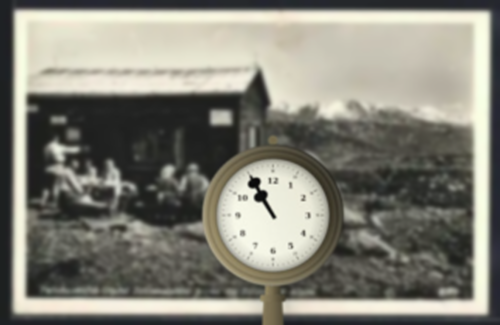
10:55
